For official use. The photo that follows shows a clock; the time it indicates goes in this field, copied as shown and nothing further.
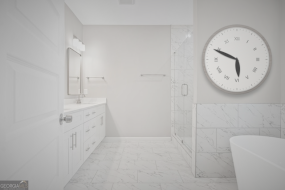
5:49
